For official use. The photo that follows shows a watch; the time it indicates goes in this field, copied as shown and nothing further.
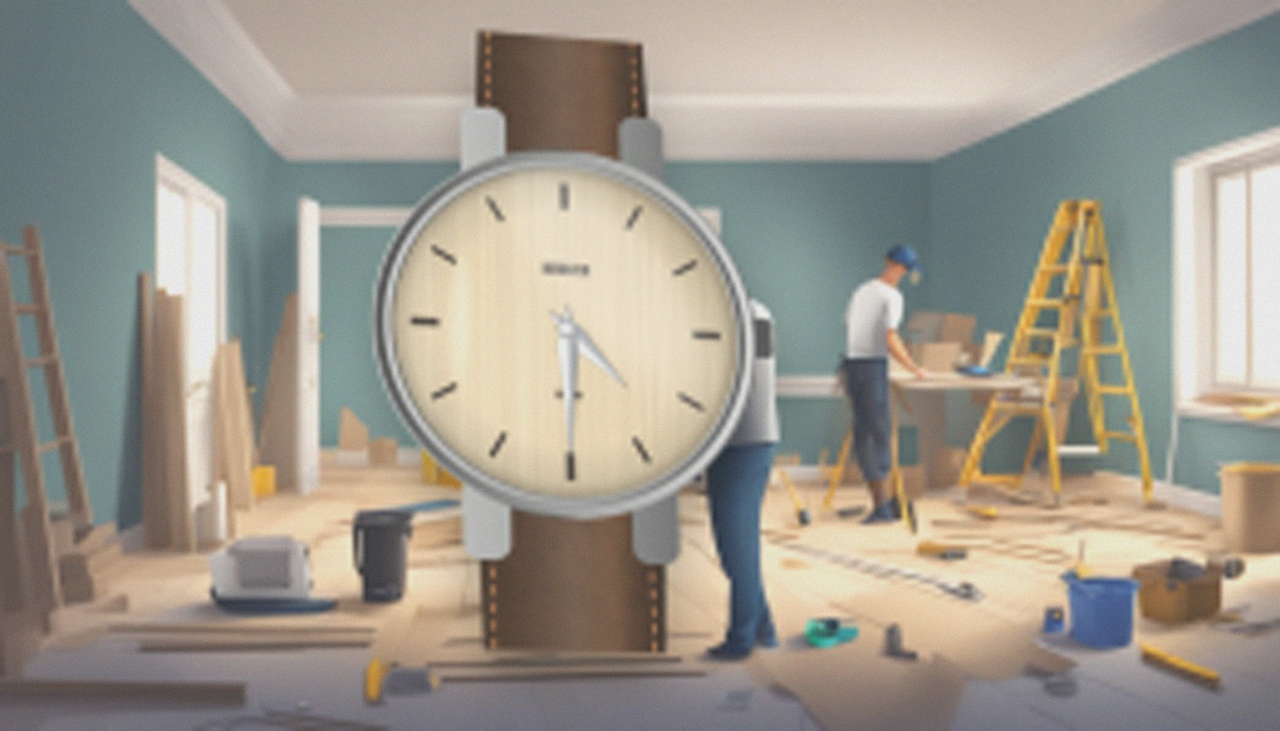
4:30
